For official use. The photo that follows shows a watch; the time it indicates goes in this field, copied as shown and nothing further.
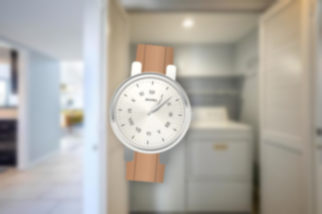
1:08
